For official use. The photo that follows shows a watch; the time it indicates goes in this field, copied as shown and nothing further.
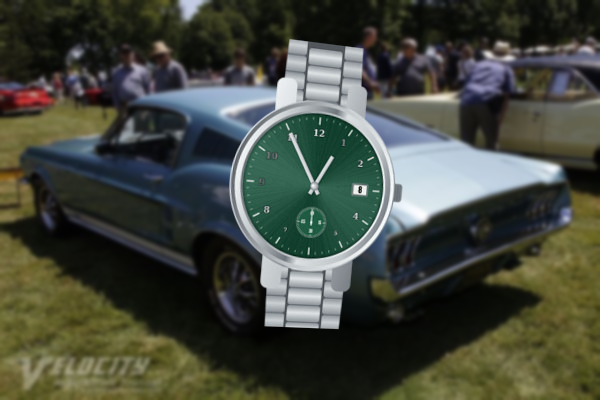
12:55
